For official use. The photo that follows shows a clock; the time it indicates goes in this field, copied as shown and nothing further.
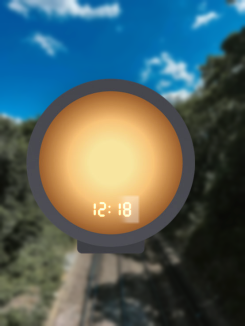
12:18
